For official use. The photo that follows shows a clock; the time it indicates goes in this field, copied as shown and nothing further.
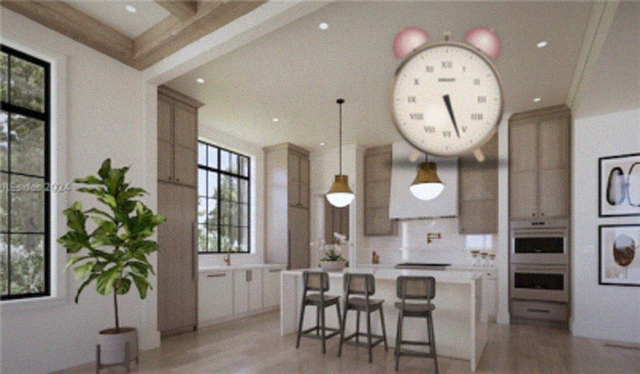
5:27
